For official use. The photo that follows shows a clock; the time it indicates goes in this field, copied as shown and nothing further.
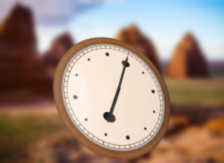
7:05
